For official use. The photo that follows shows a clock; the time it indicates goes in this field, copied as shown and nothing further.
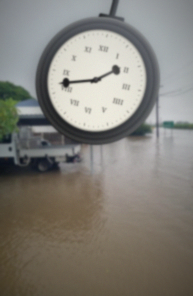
1:42
